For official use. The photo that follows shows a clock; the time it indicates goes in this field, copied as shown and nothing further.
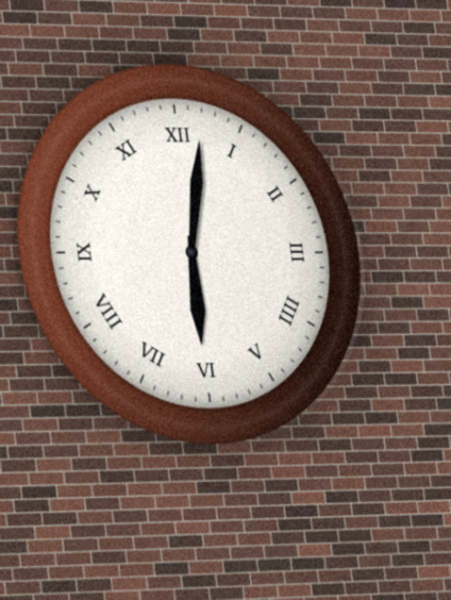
6:02
